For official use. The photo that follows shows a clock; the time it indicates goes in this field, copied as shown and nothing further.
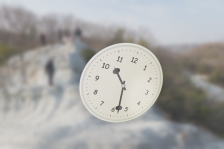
10:28
